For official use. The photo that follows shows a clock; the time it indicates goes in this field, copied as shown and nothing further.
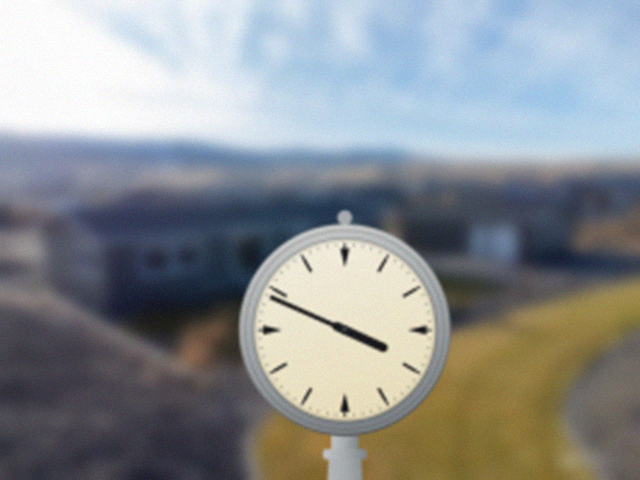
3:49
